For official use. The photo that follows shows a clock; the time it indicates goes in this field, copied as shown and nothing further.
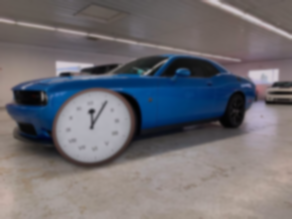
12:06
